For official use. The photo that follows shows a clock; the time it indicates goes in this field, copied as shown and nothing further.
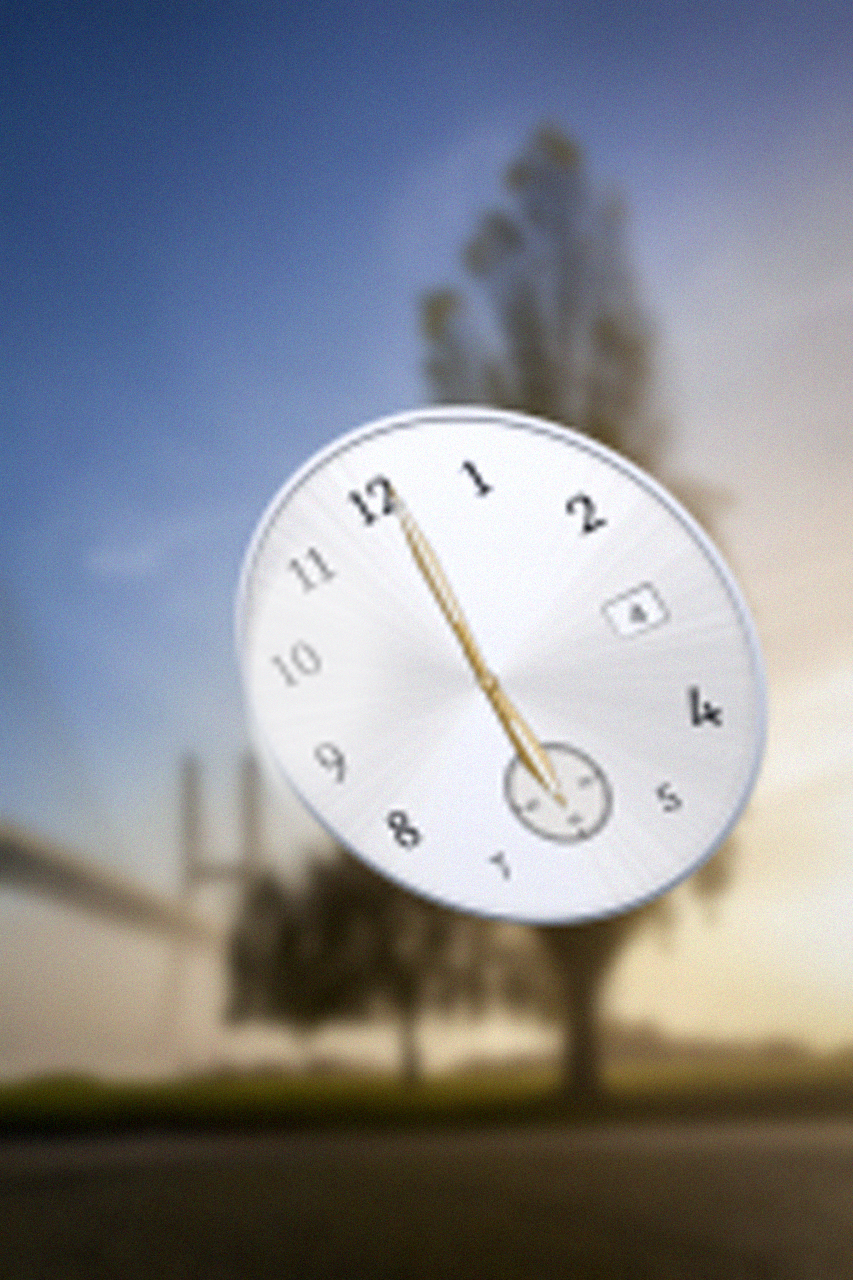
6:01
